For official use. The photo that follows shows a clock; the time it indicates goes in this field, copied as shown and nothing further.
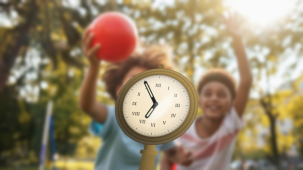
6:55
